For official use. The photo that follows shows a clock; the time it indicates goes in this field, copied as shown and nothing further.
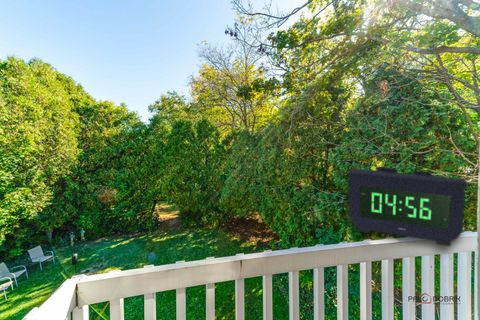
4:56
